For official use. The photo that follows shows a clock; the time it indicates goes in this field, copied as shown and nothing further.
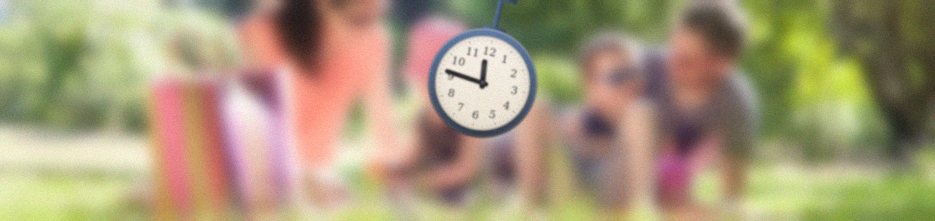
11:46
